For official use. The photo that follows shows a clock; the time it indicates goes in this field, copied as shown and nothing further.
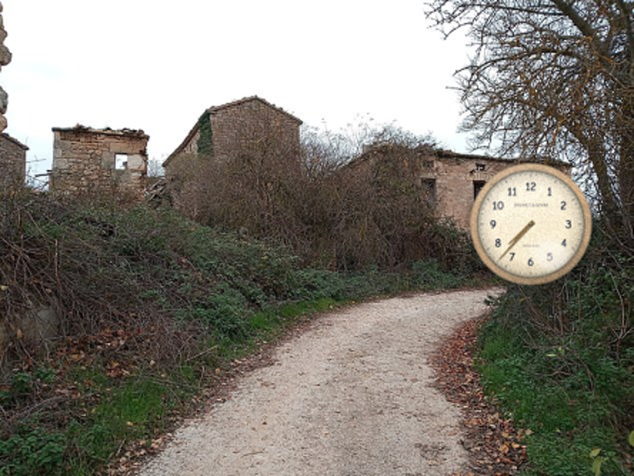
7:37
